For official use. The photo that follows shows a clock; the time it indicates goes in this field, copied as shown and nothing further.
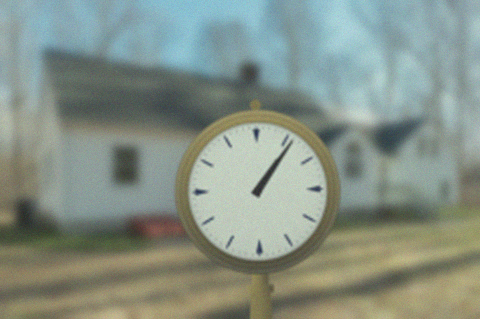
1:06
